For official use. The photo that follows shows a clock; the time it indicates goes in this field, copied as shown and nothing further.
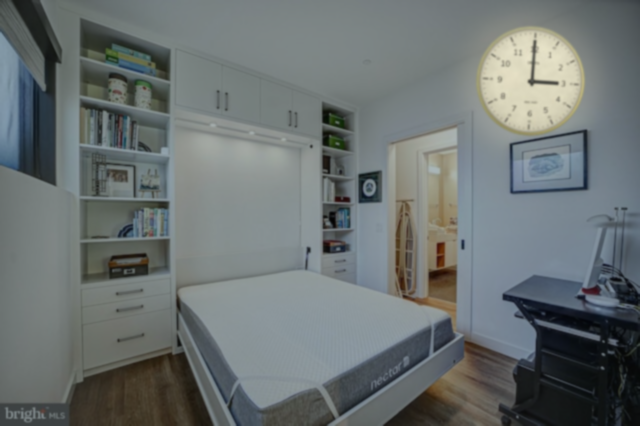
3:00
